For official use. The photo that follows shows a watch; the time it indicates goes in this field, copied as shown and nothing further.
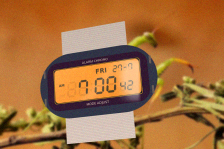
7:00:42
